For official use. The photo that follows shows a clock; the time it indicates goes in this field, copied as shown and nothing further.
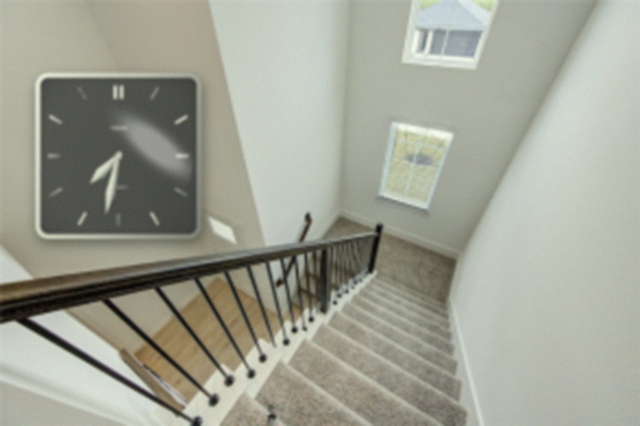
7:32
